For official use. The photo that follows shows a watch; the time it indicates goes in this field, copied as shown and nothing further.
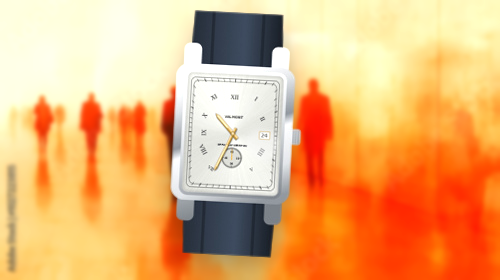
10:34
